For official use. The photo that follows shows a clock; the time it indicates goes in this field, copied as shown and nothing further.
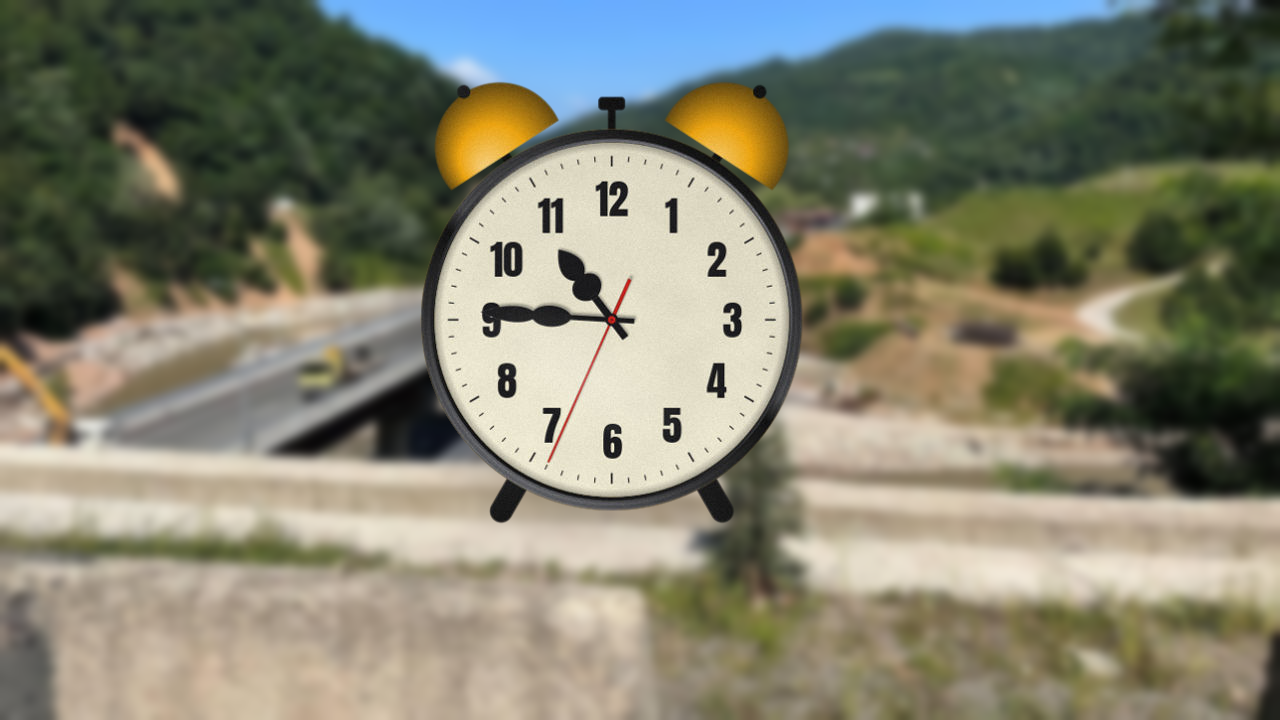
10:45:34
